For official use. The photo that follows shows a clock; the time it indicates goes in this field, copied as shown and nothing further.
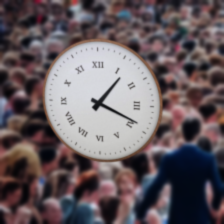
1:19
